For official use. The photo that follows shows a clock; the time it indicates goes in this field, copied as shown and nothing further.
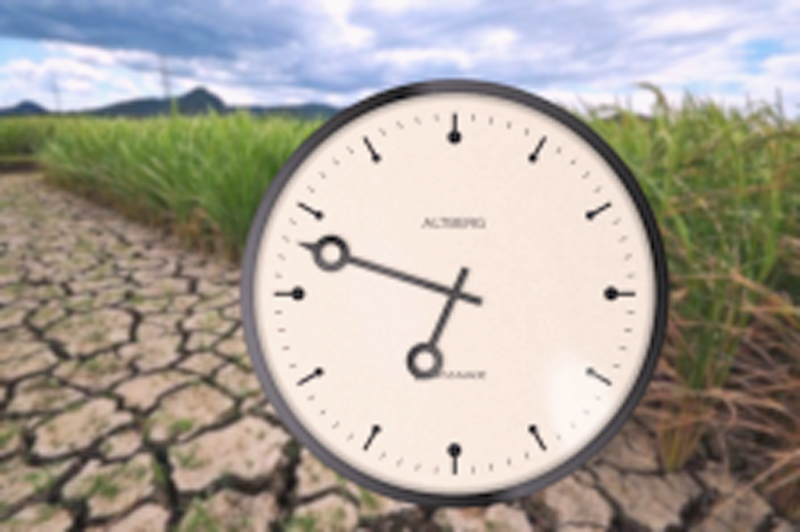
6:48
